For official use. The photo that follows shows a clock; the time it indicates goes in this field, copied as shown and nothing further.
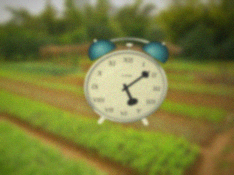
5:08
